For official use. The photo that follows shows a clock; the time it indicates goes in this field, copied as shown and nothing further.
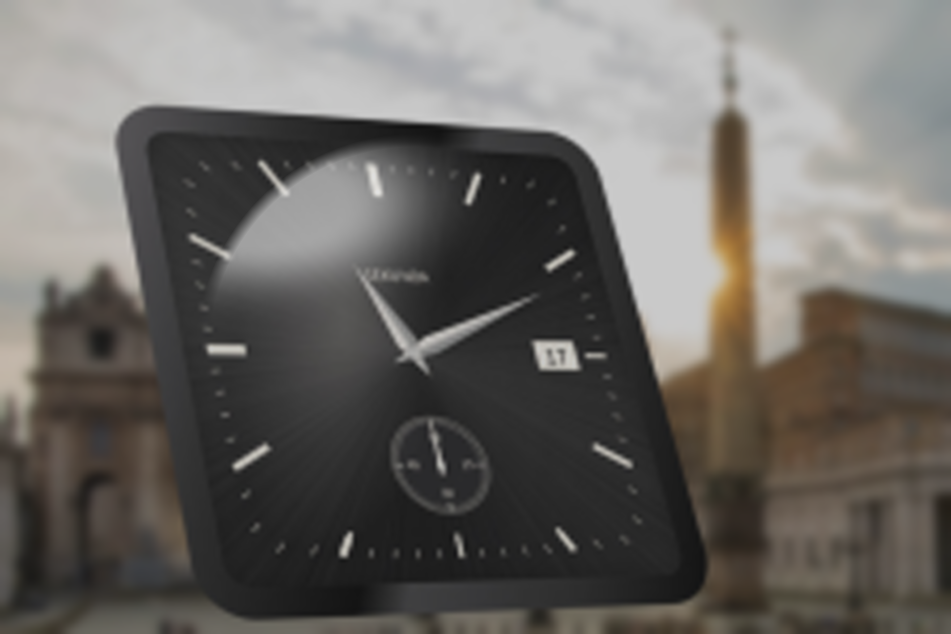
11:11
